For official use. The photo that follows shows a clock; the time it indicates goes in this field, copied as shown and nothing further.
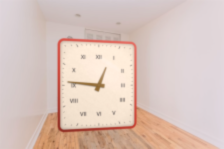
12:46
